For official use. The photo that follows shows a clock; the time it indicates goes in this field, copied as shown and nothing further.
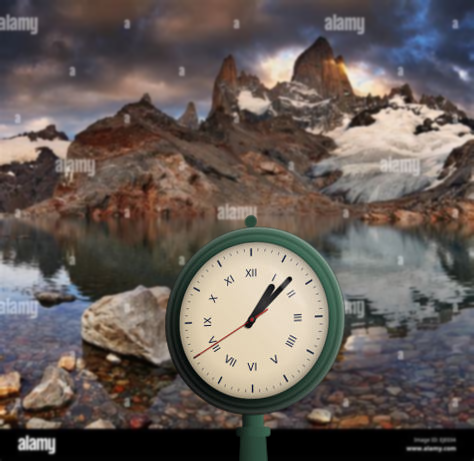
1:07:40
